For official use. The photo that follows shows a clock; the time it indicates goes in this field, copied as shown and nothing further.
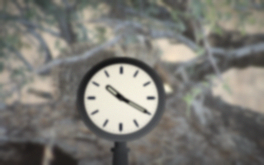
10:20
